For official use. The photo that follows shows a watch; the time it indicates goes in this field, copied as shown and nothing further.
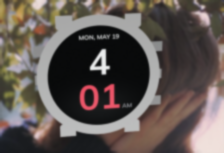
4:01
